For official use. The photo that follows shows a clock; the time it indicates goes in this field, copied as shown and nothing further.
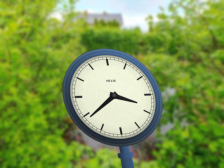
3:39
